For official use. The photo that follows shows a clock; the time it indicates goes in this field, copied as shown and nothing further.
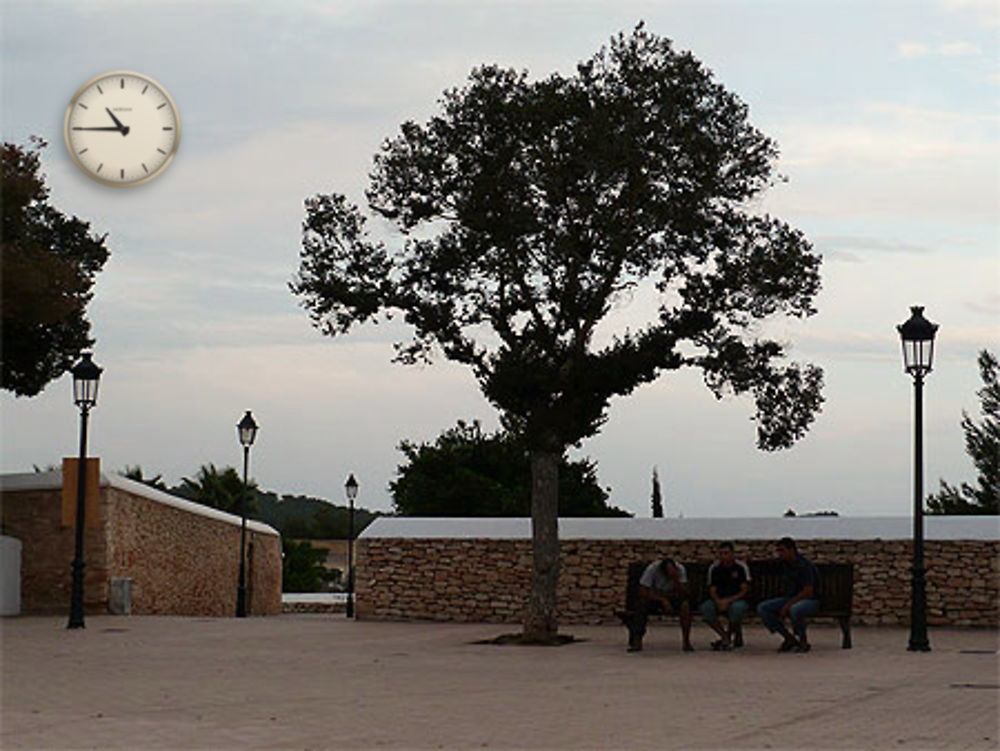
10:45
